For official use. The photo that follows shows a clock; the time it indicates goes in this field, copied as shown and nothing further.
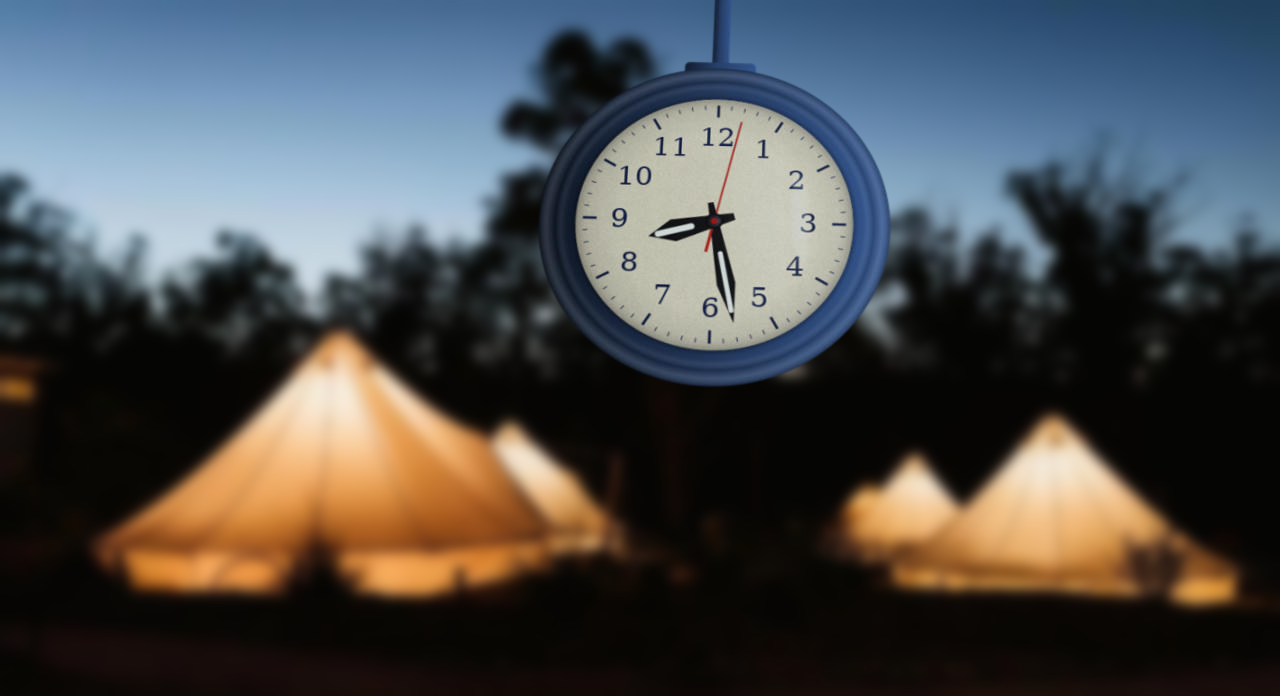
8:28:02
